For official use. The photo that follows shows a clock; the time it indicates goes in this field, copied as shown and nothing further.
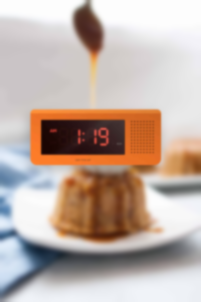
1:19
